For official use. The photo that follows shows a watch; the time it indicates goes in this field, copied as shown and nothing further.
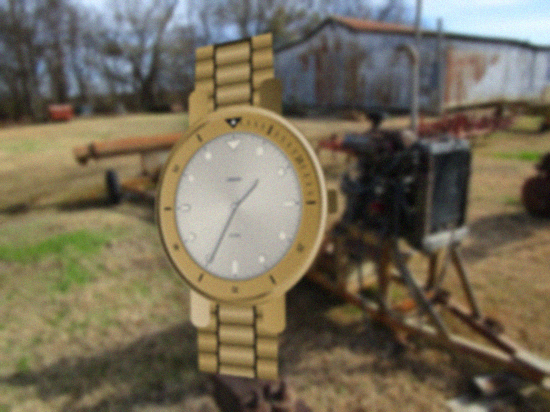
1:35
